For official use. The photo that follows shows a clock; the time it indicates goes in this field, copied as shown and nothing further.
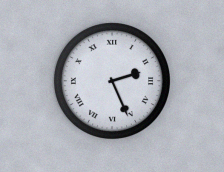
2:26
